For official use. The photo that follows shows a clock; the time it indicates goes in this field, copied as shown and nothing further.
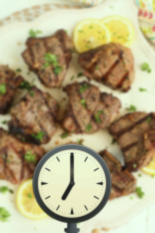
7:00
